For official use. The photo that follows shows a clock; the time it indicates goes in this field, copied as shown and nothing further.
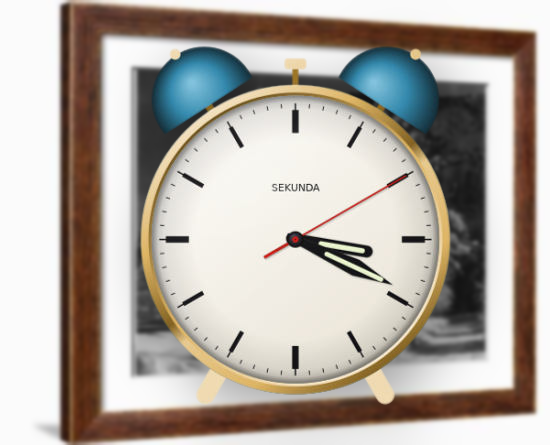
3:19:10
